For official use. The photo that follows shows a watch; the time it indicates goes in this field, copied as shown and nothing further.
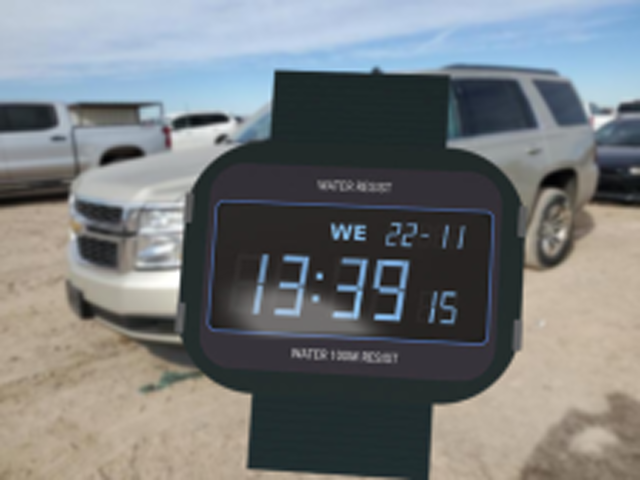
13:39:15
